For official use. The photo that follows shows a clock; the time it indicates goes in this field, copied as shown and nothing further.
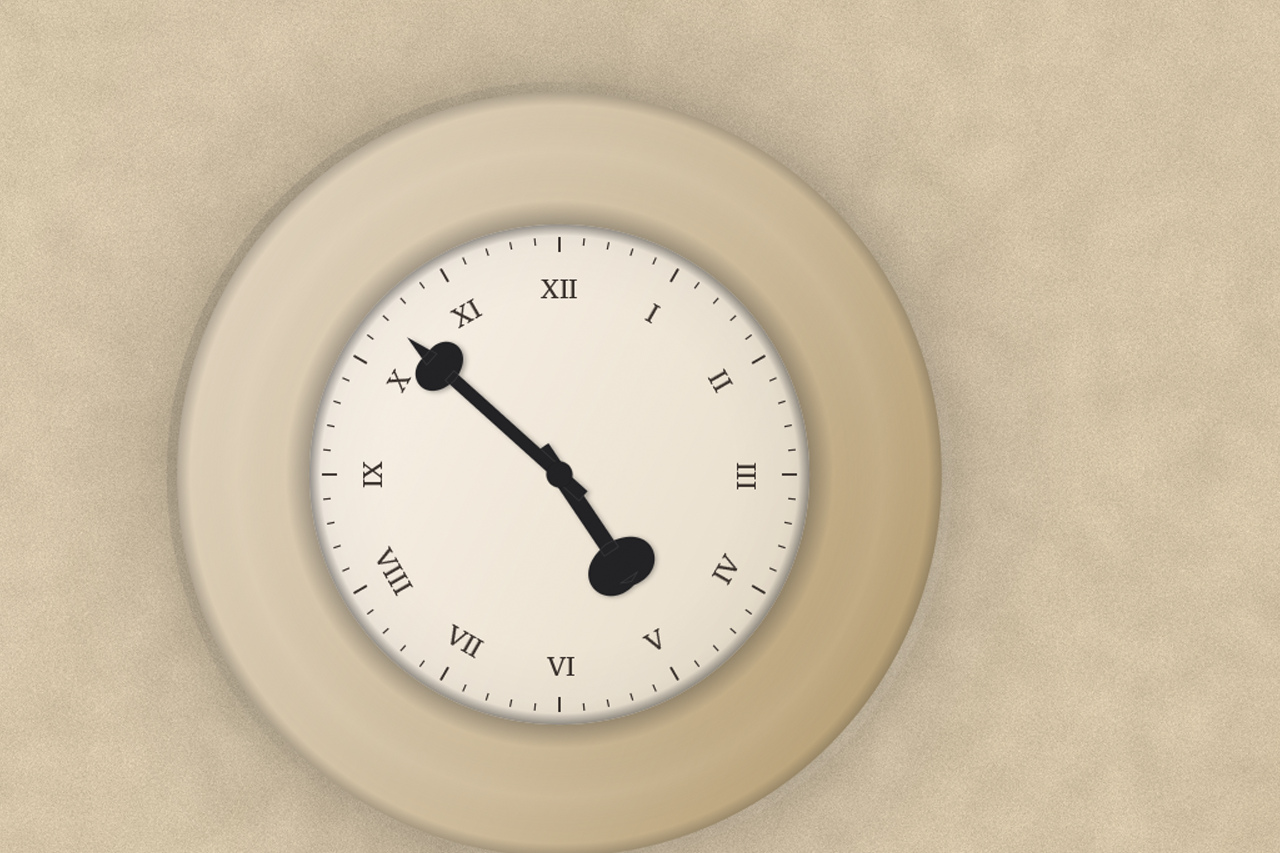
4:52
